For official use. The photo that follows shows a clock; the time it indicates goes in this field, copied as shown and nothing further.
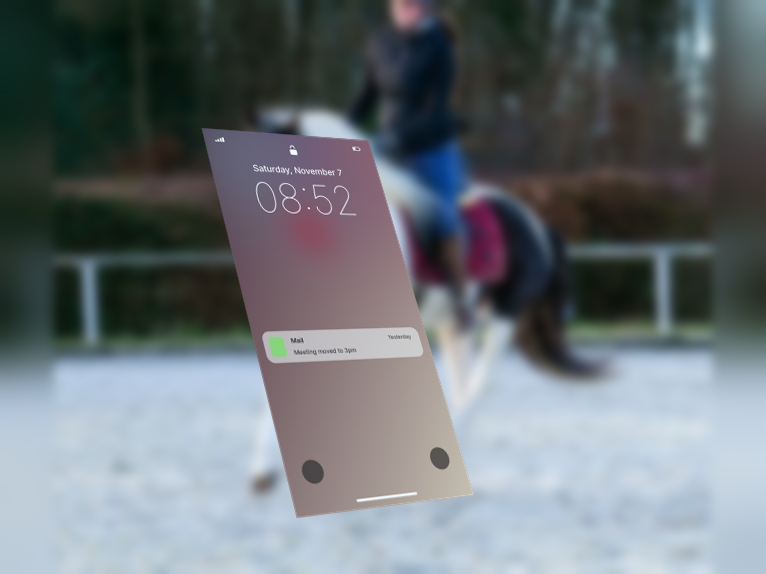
8:52
